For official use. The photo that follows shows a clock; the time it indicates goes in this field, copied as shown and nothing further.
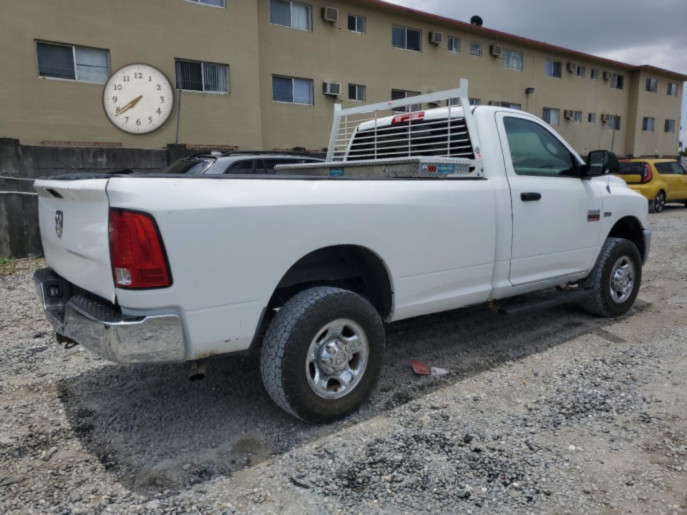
7:39
